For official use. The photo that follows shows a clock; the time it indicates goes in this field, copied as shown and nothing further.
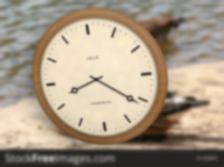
8:21
